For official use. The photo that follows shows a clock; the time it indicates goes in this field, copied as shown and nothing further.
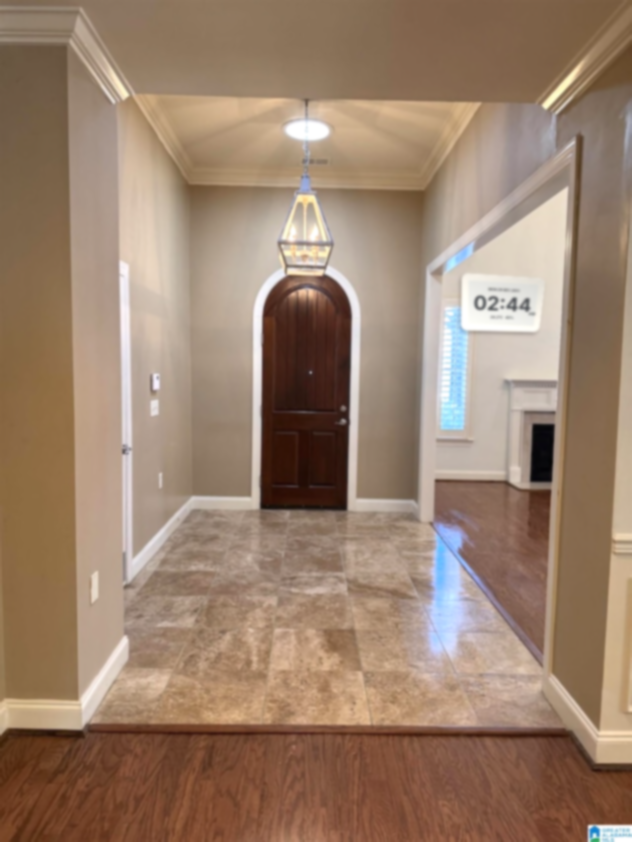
2:44
